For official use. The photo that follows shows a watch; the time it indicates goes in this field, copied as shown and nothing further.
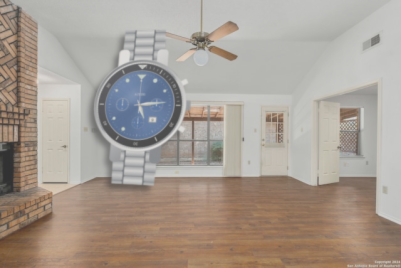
5:14
